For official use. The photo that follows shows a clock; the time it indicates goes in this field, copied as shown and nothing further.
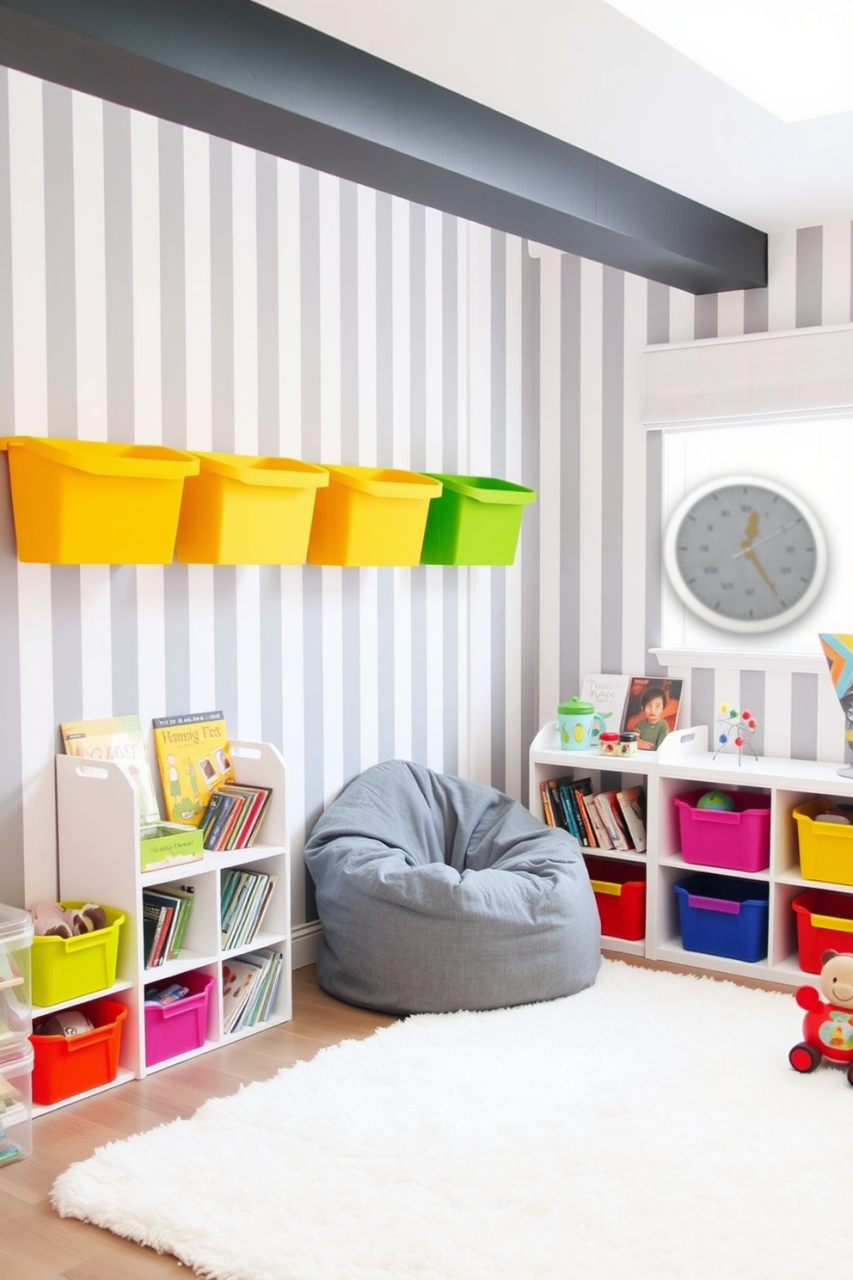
12:25:10
